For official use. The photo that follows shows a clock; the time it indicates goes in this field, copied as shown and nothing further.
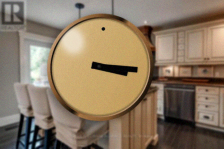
3:15
